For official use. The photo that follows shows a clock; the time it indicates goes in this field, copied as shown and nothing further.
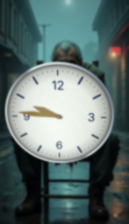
9:46
